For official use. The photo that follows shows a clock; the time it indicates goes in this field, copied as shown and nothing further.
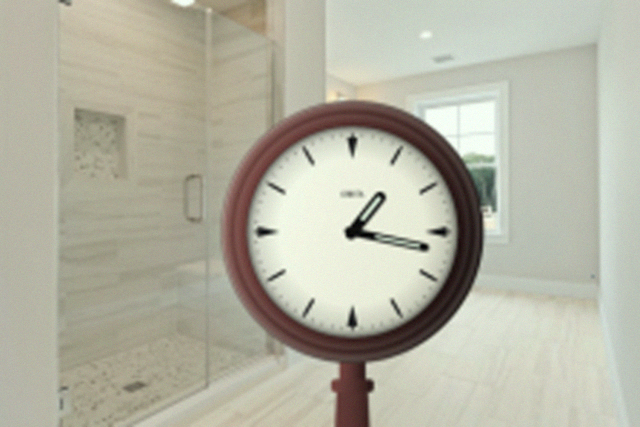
1:17
